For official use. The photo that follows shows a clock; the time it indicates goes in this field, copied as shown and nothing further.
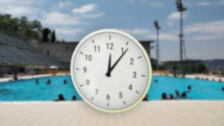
12:06
